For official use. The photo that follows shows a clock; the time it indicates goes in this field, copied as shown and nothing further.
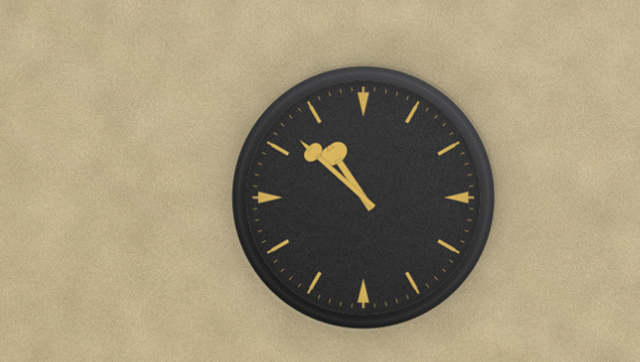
10:52
